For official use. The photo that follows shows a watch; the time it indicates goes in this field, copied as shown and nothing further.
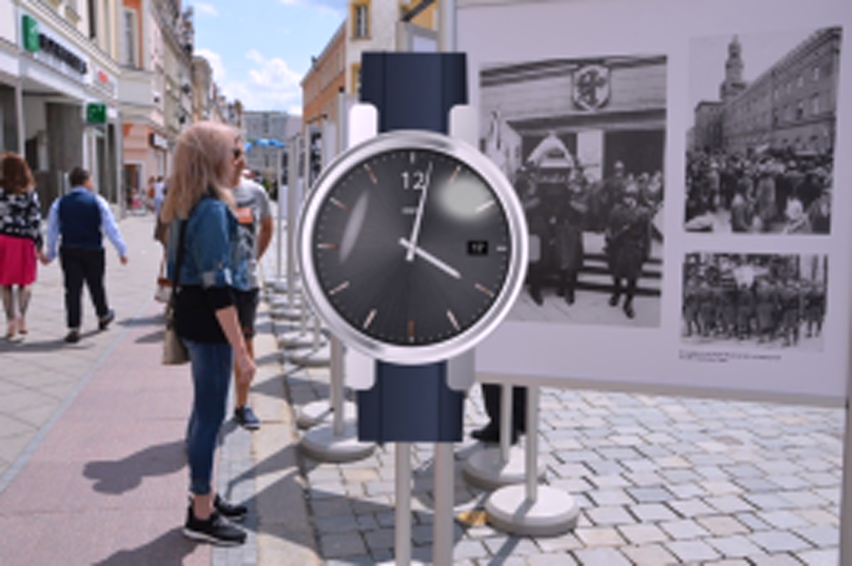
4:02
